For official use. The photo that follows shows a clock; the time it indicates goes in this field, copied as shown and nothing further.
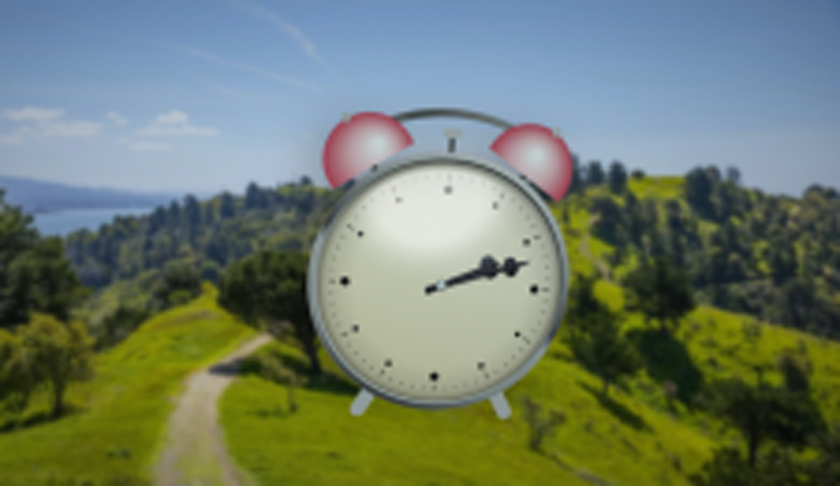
2:12
